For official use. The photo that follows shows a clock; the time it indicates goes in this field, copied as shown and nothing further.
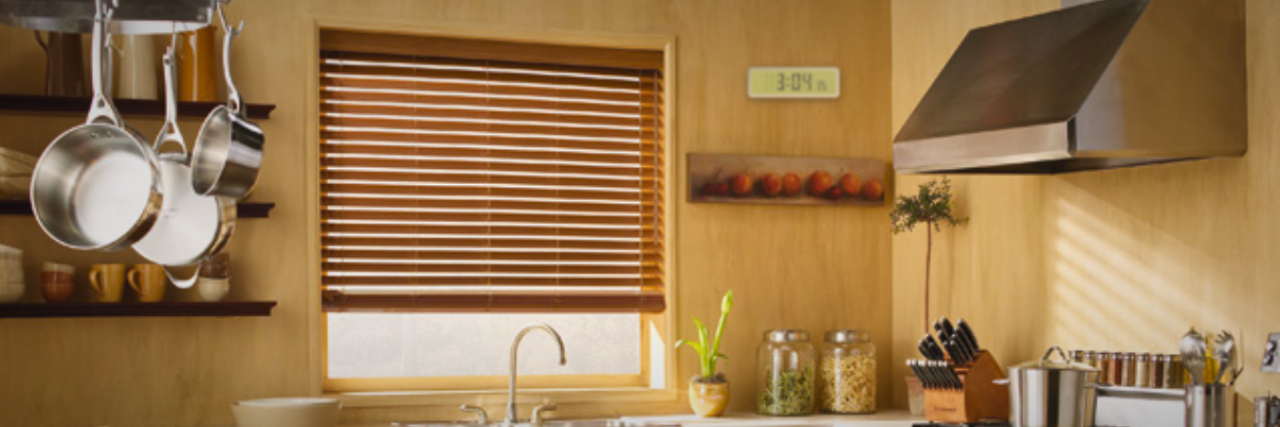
3:04
